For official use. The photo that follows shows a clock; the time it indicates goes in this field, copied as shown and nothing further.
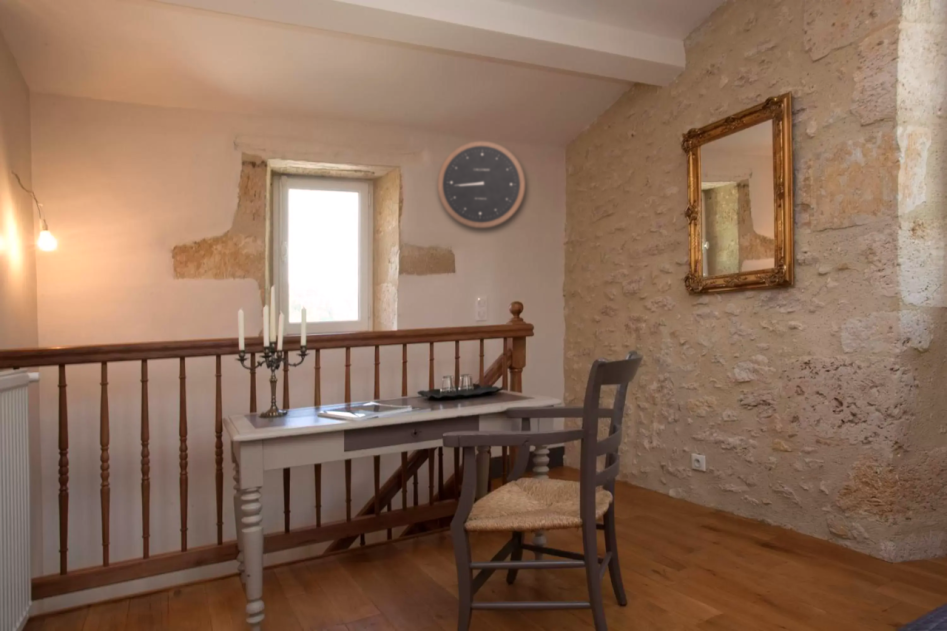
8:44
